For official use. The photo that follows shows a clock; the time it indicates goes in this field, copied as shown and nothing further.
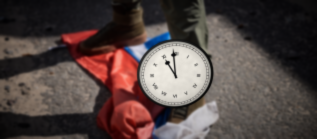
10:59
